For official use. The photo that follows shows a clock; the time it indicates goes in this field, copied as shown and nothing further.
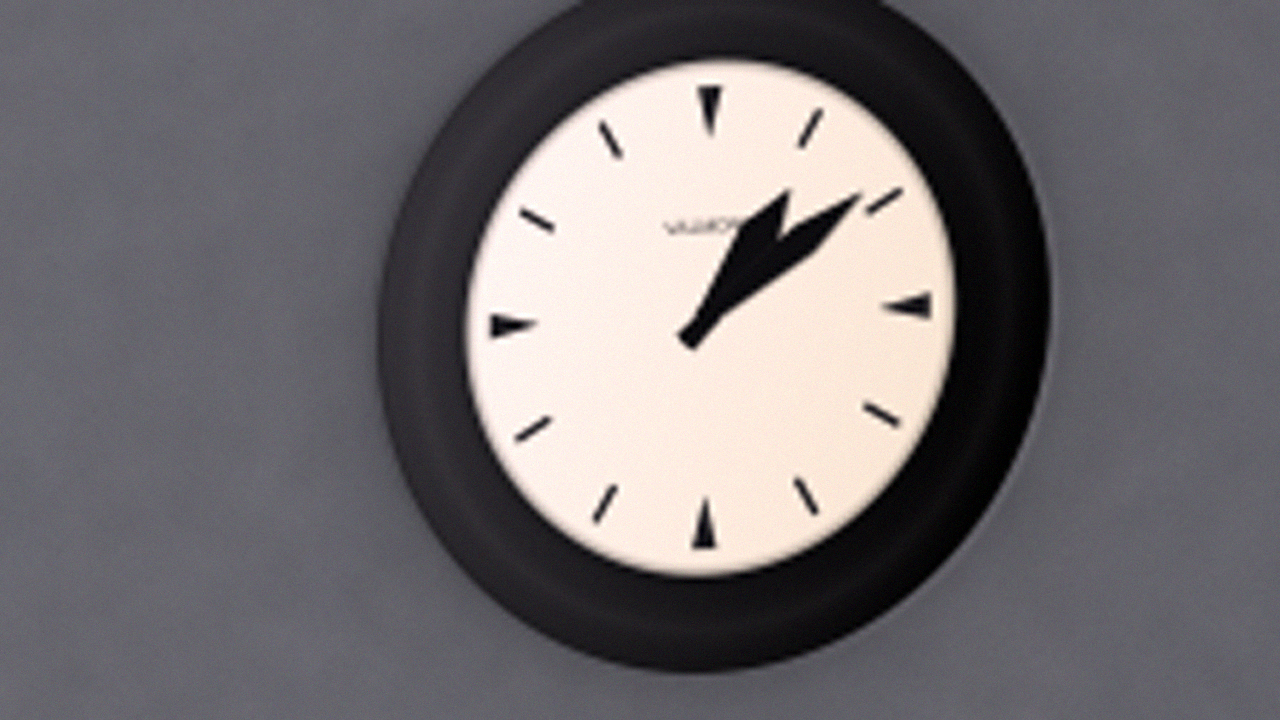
1:09
